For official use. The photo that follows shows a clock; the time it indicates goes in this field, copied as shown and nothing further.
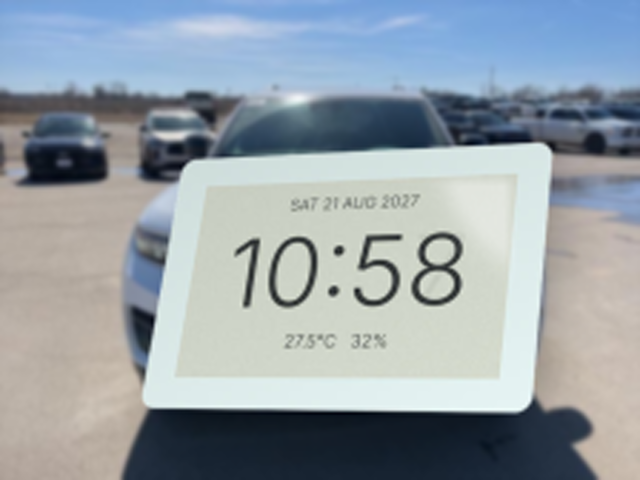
10:58
